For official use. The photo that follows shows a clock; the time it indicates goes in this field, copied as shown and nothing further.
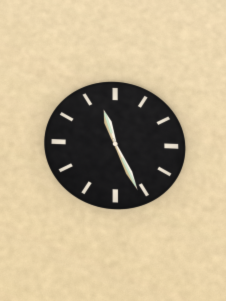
11:26
